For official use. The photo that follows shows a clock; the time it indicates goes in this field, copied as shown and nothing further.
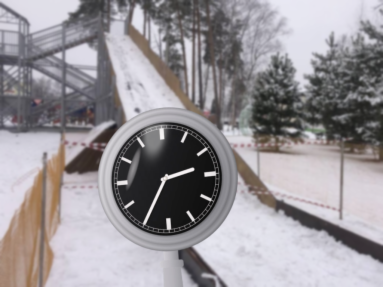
2:35
